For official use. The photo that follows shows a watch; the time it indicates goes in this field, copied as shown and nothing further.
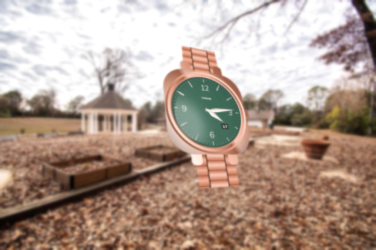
4:14
